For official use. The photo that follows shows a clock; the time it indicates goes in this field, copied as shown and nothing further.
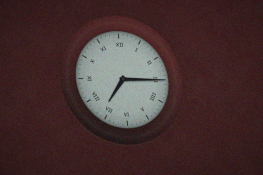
7:15
